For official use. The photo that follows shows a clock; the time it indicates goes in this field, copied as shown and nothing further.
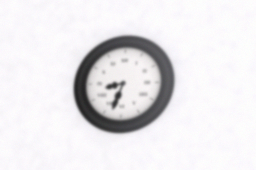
8:33
